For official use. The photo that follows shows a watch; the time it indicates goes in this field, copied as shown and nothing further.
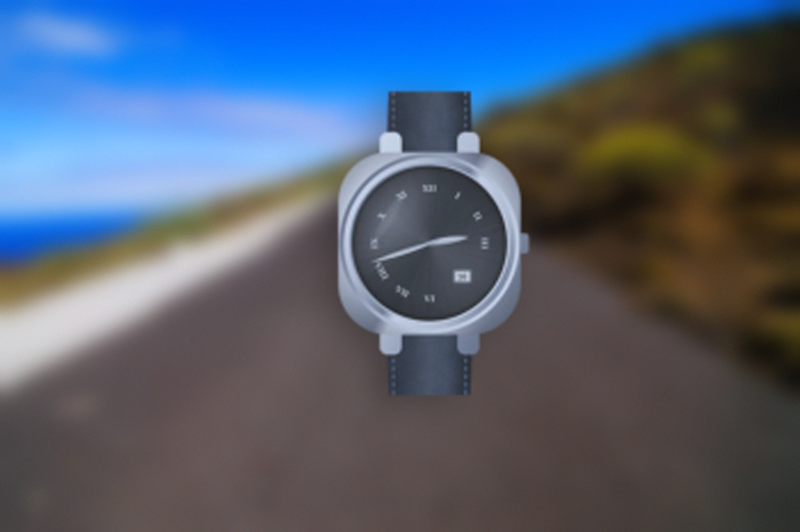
2:42
